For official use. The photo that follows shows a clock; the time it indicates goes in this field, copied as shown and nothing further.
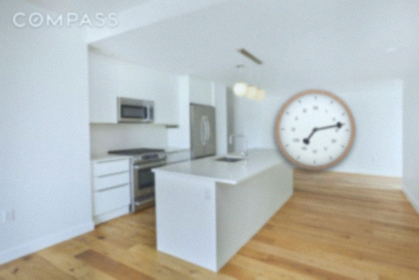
7:13
